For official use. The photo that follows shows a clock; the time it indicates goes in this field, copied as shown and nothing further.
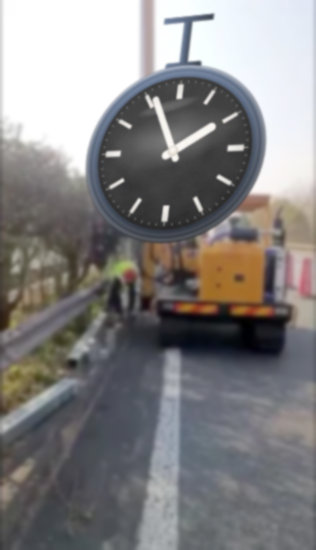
1:56
